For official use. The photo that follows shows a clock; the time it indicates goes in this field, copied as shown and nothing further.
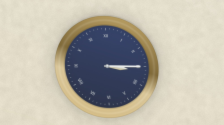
3:15
